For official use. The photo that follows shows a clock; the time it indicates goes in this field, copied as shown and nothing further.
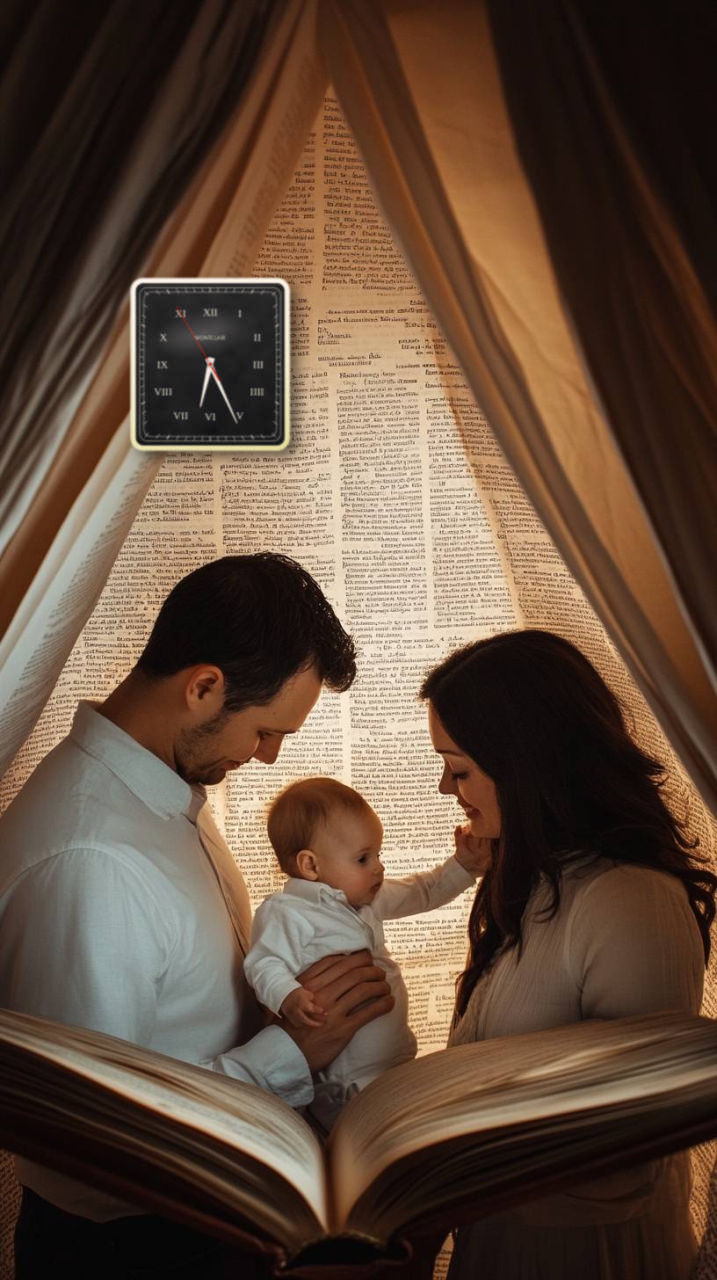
6:25:55
